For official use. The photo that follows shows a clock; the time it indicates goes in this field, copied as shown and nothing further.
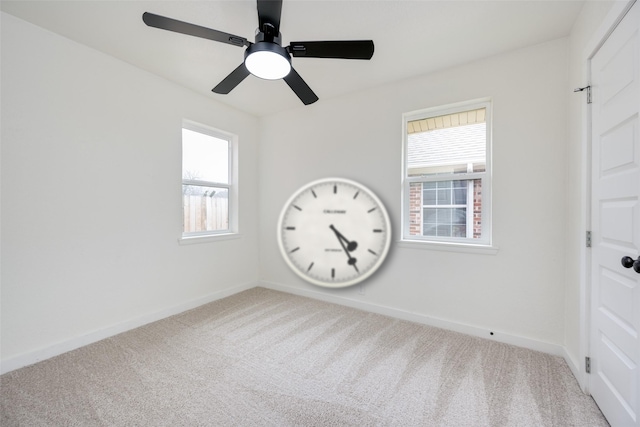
4:25
